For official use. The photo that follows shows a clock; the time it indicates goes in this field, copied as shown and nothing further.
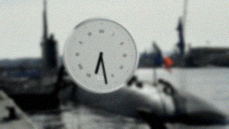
6:28
